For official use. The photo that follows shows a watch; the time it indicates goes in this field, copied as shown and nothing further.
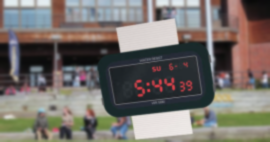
5:44:39
